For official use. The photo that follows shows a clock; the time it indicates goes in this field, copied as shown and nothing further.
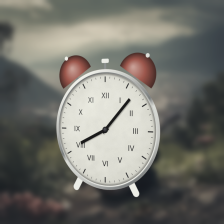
8:07
